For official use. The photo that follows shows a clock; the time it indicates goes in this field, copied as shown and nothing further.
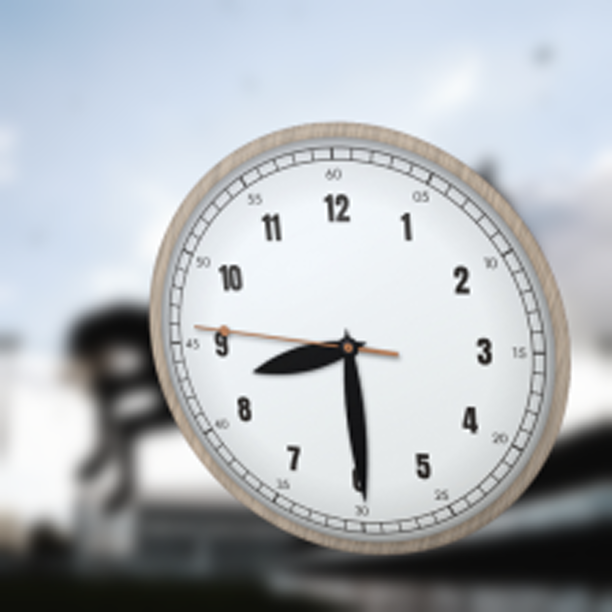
8:29:46
